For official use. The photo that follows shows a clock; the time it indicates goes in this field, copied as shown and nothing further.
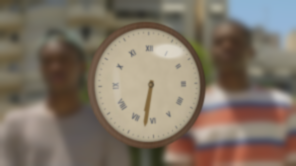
6:32
